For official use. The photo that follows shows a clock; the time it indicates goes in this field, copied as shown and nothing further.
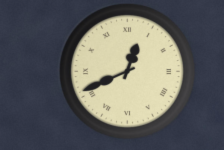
12:41
